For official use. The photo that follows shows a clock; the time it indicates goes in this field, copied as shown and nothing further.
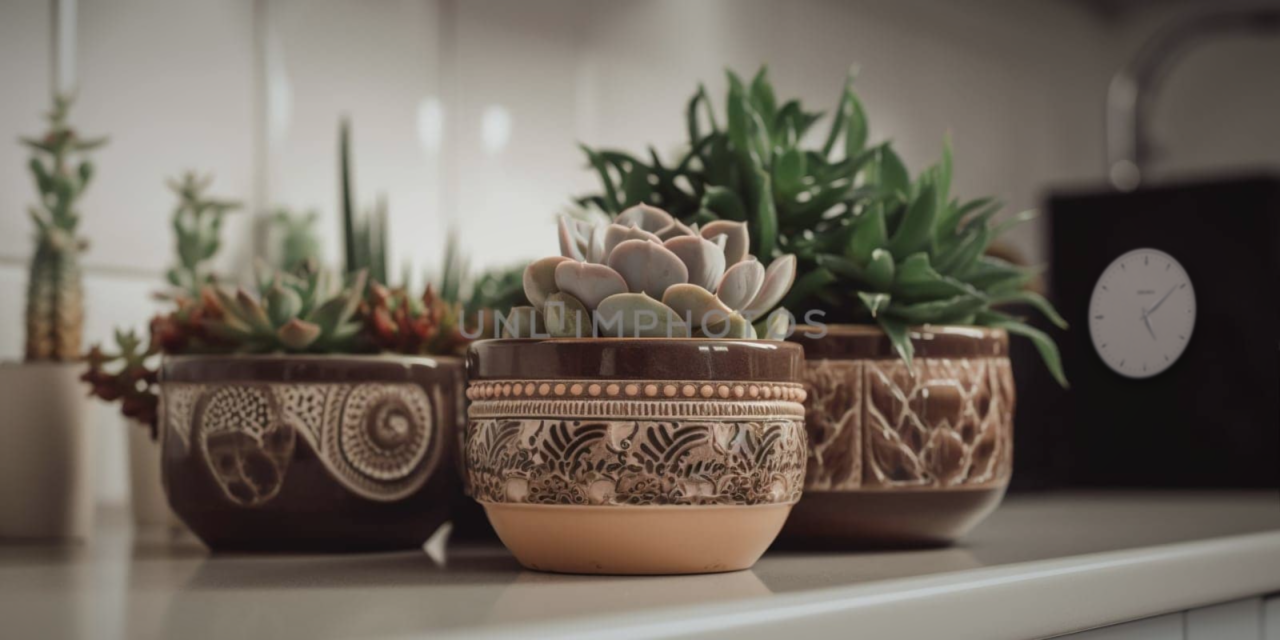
5:09
